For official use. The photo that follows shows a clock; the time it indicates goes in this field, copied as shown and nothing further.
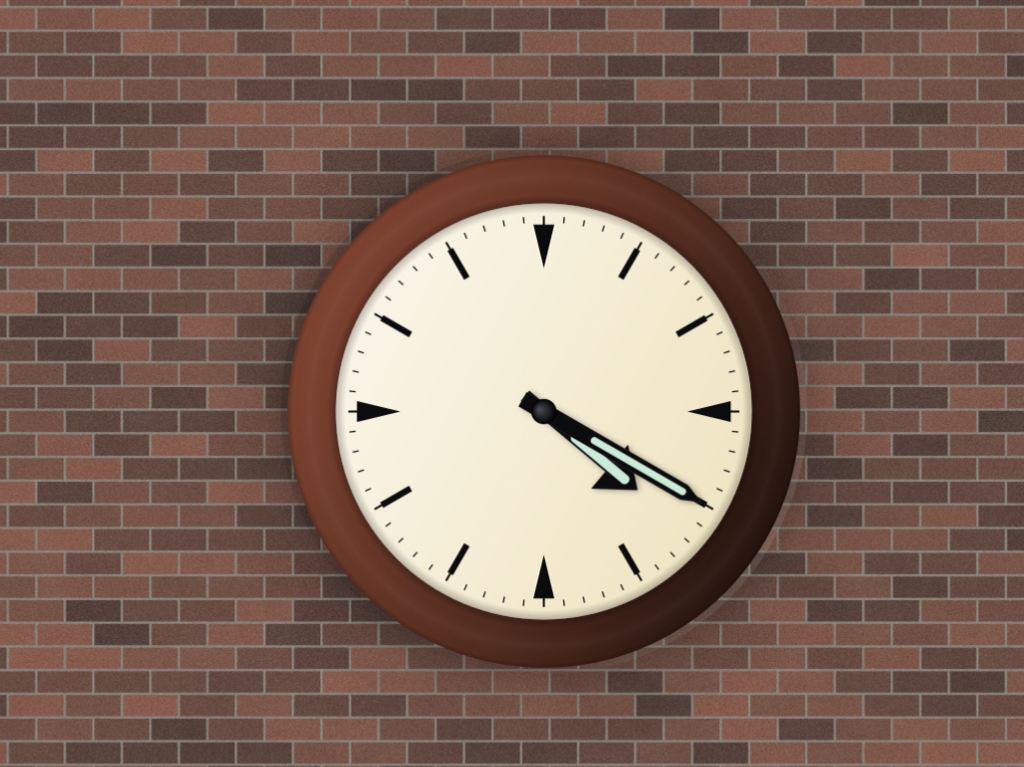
4:20
